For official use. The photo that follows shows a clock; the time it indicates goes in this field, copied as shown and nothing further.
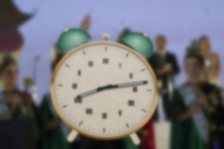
8:13
